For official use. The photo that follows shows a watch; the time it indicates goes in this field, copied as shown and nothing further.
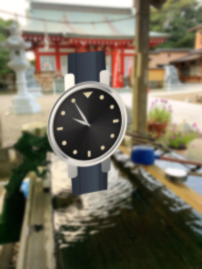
9:55
